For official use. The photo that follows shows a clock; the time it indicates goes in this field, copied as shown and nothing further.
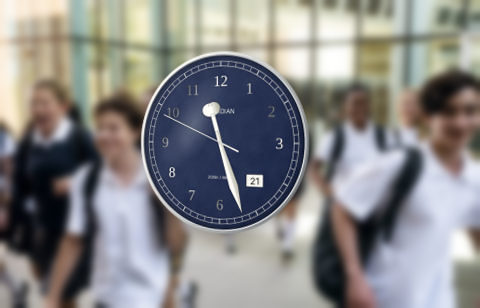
11:26:49
